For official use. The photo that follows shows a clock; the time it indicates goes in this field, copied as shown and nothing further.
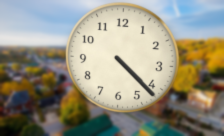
4:22
